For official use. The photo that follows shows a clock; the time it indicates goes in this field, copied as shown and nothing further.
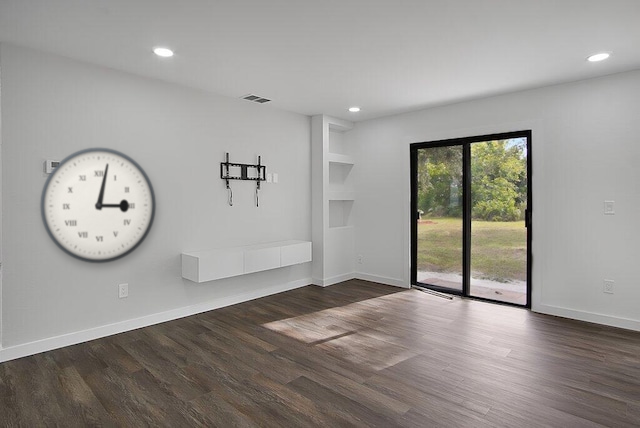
3:02
